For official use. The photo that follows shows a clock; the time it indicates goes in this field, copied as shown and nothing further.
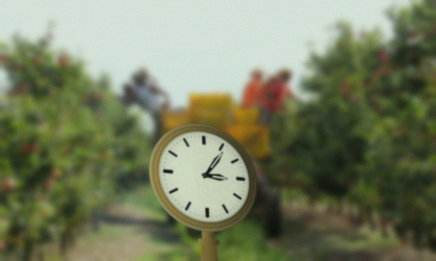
3:06
